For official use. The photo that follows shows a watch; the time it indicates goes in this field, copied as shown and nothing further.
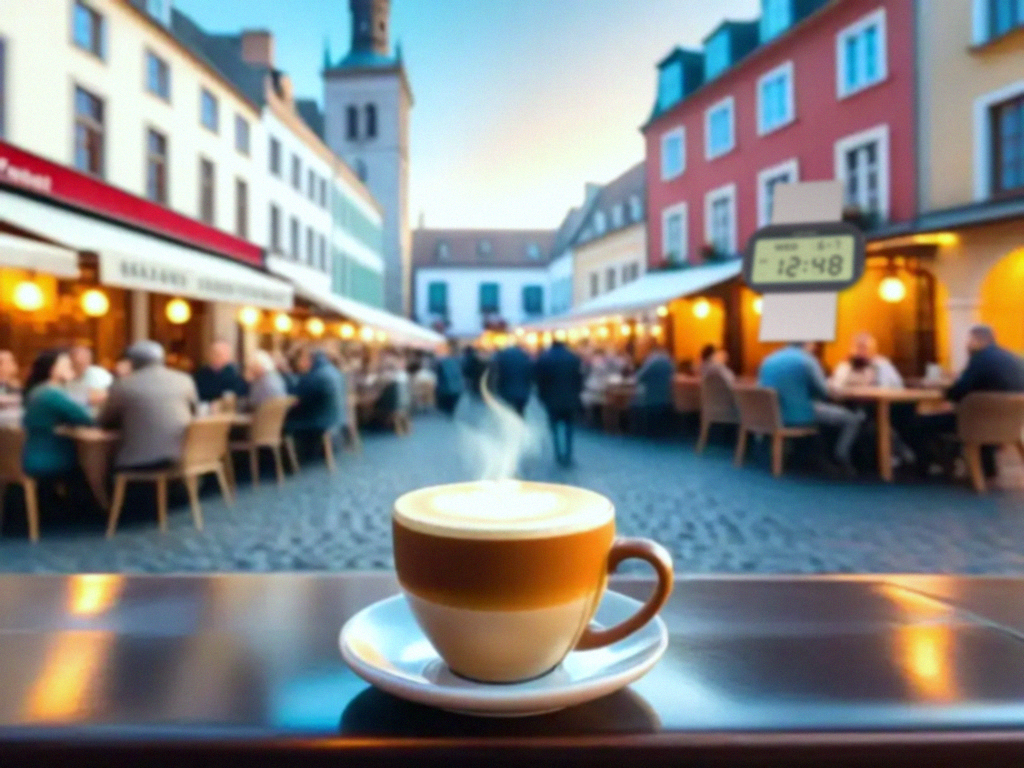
12:48
